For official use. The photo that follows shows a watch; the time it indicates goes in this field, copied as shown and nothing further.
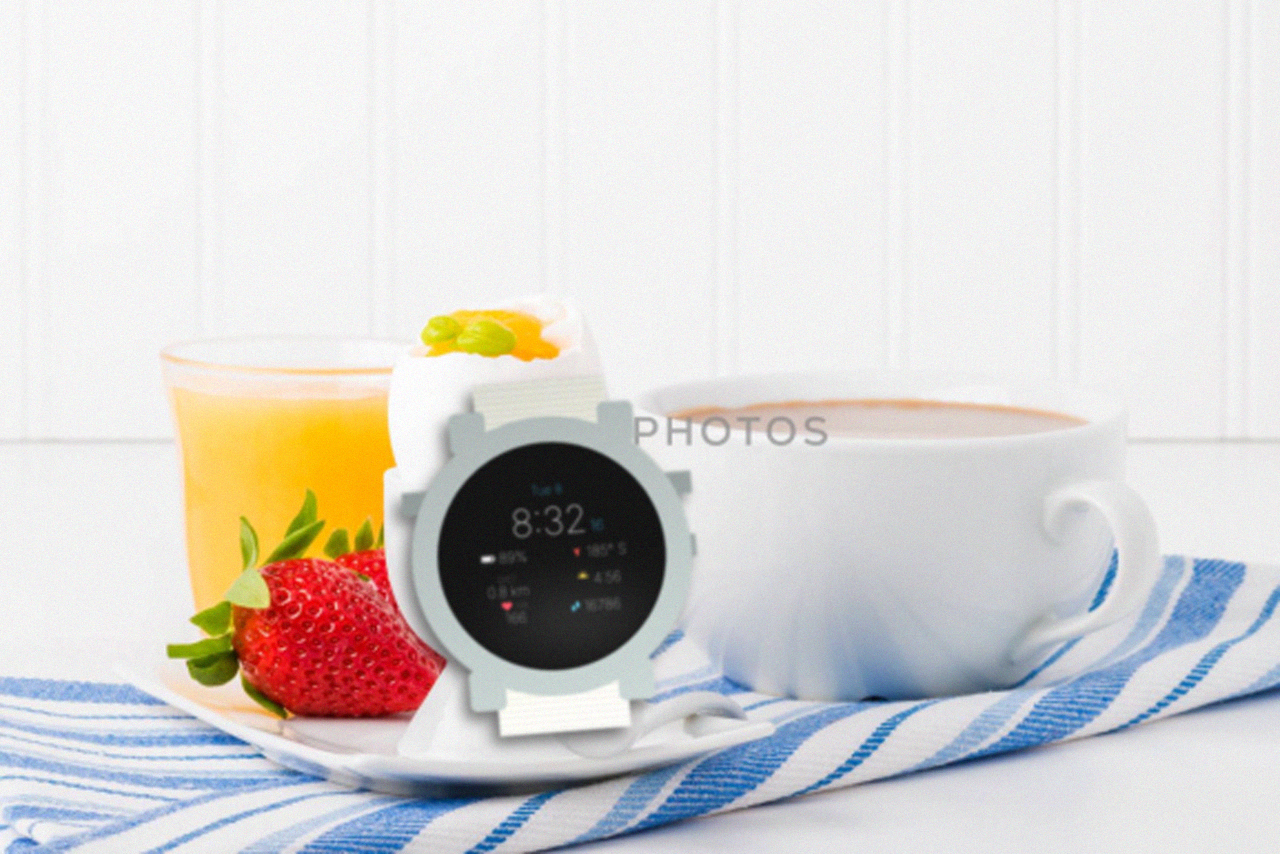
8:32
